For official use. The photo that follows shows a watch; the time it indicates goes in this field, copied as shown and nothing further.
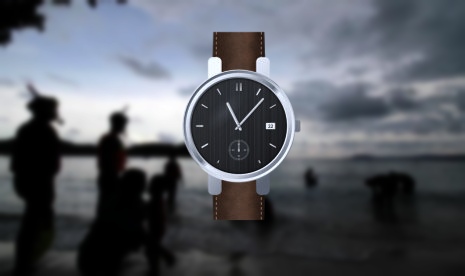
11:07
